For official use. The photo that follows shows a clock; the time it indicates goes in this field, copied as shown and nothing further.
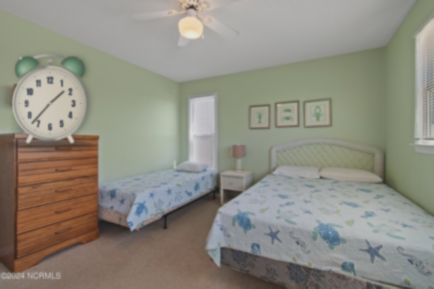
1:37
